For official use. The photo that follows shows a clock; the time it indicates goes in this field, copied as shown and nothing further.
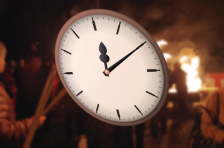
12:10
